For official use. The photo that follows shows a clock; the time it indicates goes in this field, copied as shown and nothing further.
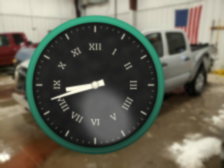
8:42
